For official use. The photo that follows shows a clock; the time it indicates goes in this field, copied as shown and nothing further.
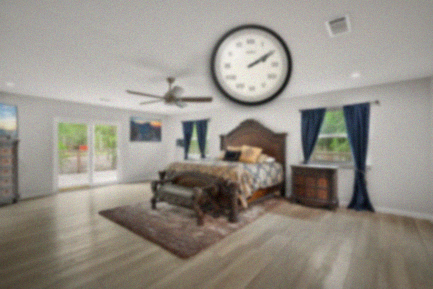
2:10
